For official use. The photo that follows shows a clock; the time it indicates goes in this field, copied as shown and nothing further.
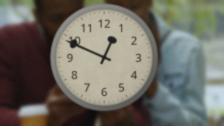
12:49
